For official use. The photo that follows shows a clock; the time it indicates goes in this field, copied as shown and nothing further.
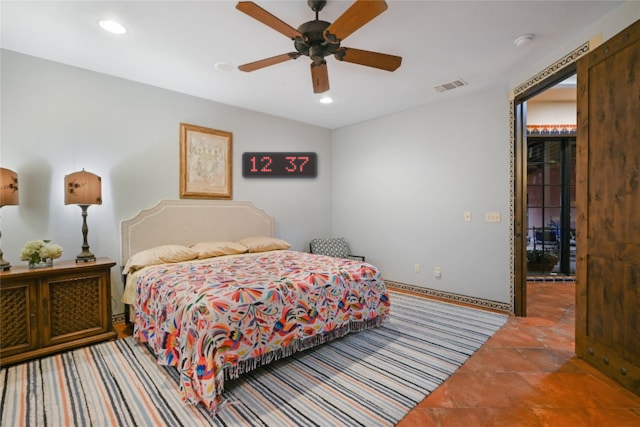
12:37
